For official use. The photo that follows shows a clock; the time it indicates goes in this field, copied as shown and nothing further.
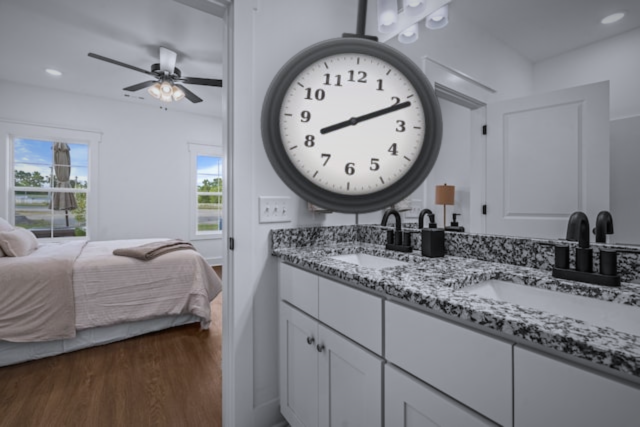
8:11
